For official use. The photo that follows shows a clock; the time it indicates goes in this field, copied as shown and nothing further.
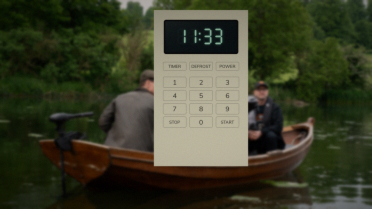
11:33
